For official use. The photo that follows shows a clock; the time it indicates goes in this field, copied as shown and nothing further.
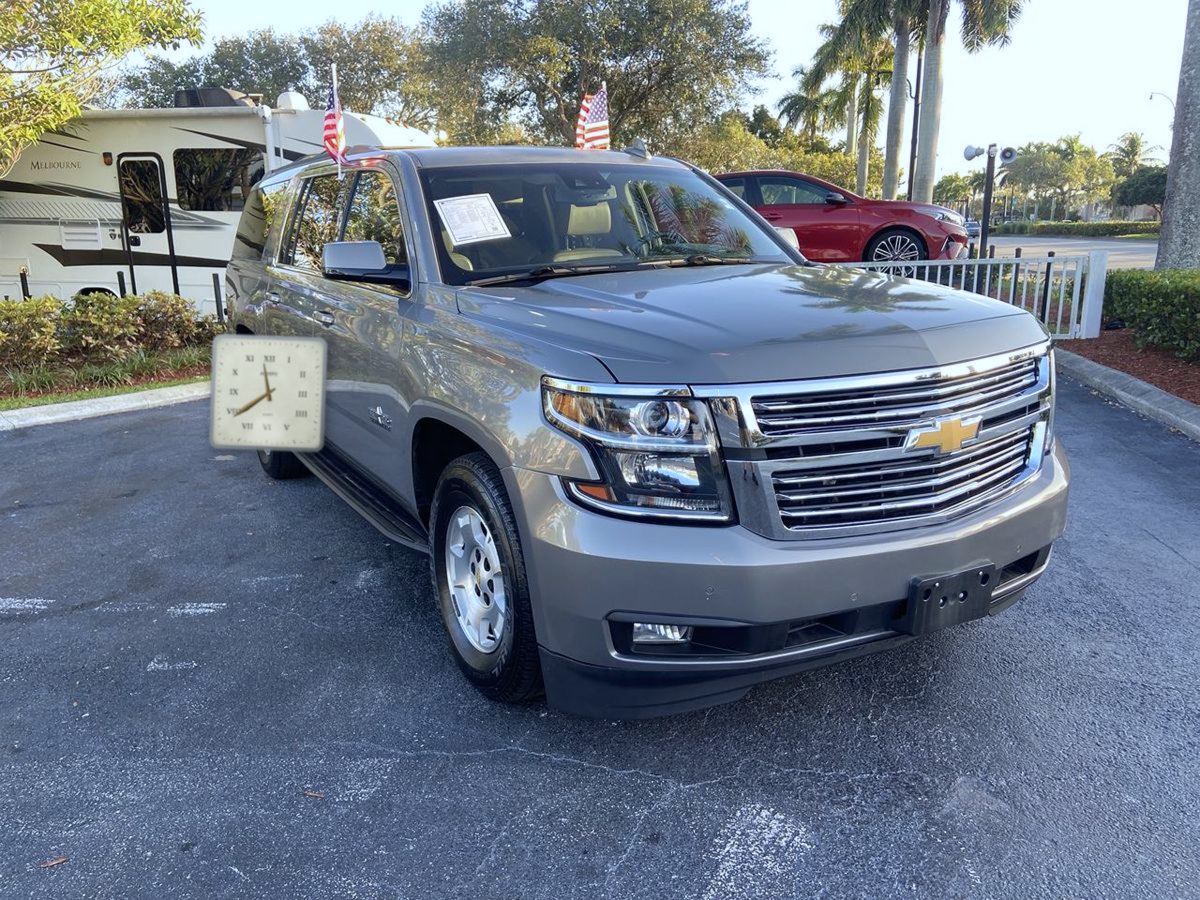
11:39
